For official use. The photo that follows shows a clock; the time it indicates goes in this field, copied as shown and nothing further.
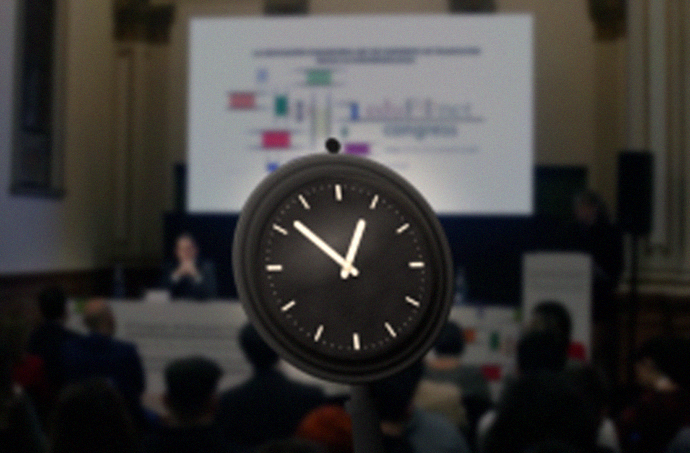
12:52
